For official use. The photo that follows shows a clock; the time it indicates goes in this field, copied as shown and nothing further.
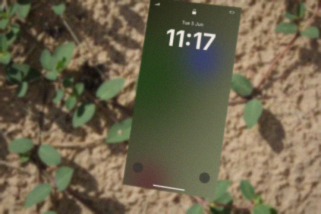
11:17
